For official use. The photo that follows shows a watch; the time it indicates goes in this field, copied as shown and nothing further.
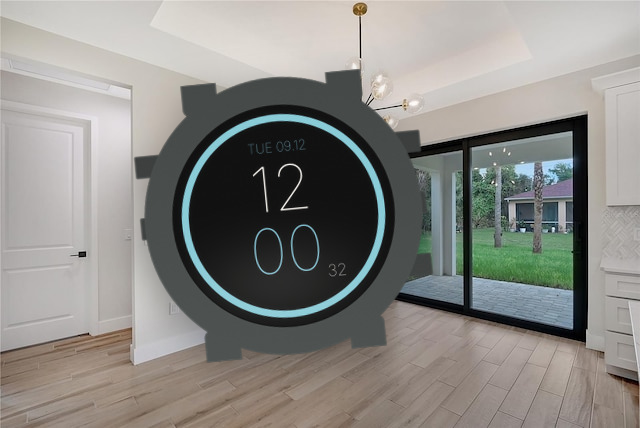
12:00:32
